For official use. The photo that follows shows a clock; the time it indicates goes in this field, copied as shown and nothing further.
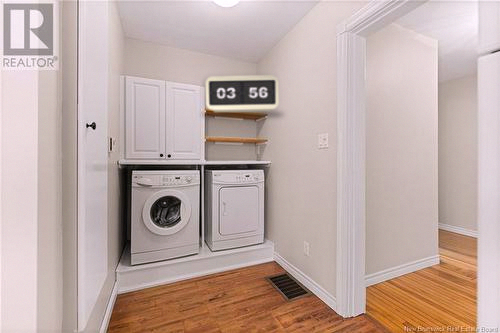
3:56
